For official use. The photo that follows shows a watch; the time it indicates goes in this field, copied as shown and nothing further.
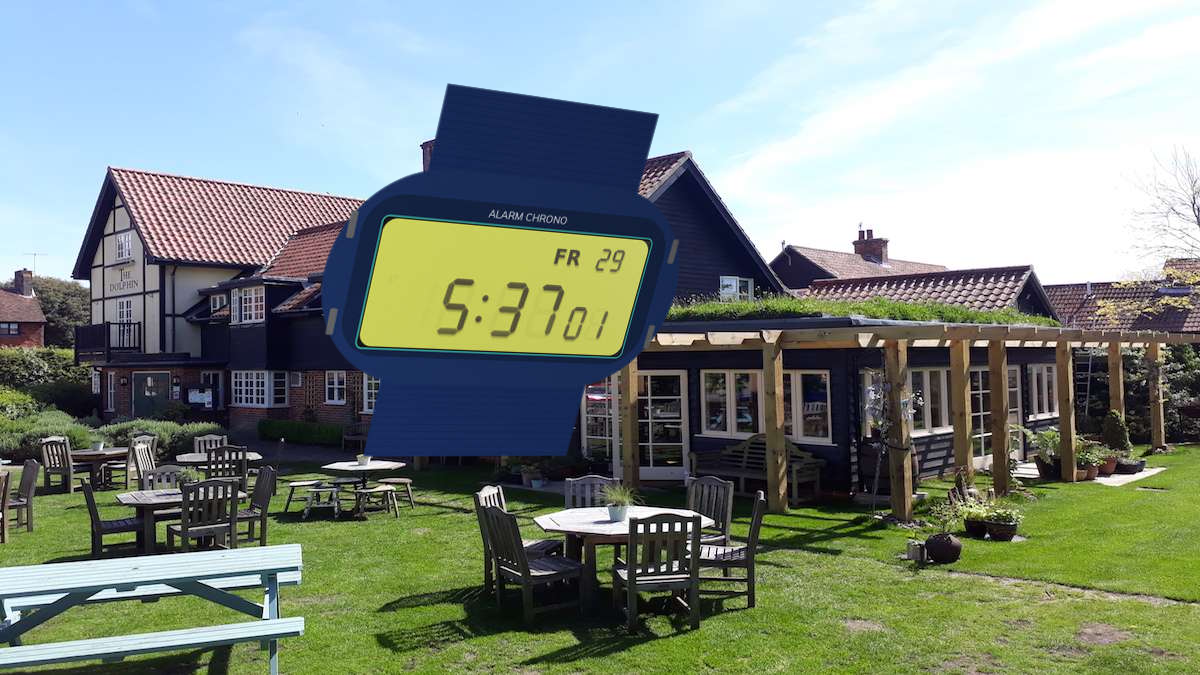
5:37:01
